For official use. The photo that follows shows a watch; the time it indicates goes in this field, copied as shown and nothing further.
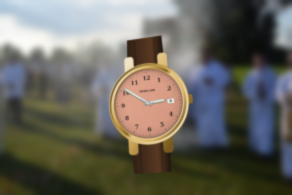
2:51
